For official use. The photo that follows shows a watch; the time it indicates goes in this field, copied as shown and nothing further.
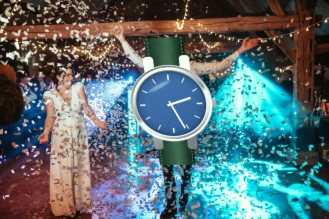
2:26
